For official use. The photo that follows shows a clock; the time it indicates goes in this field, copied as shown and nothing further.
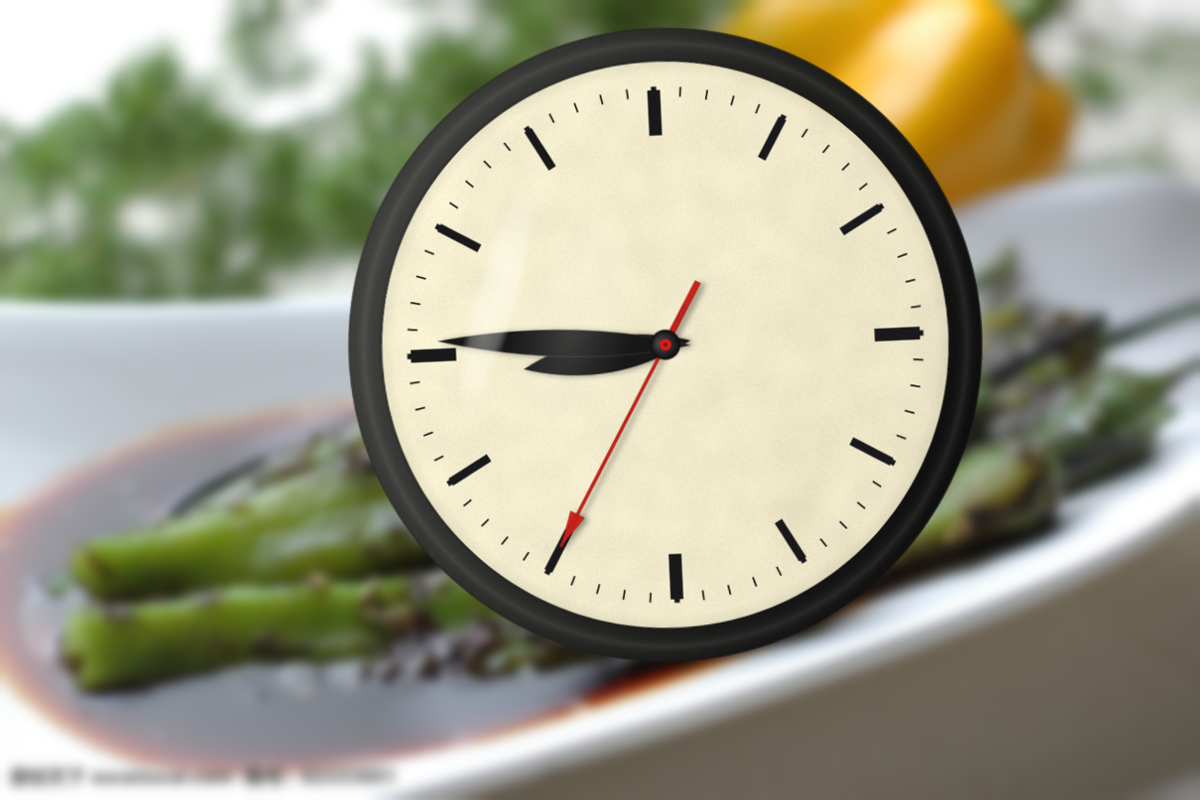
8:45:35
